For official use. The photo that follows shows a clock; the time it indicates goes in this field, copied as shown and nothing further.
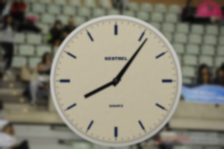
8:06
